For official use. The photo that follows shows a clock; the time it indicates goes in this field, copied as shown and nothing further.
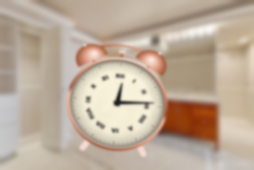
12:14
